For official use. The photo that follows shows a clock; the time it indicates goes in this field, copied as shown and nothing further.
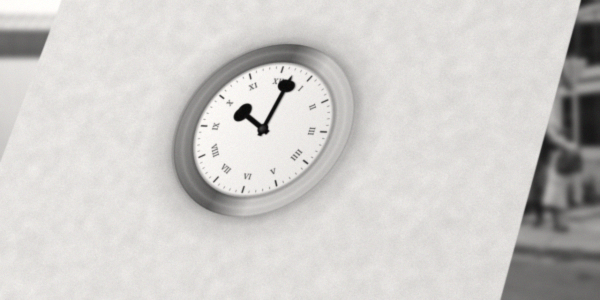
10:02
